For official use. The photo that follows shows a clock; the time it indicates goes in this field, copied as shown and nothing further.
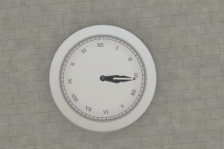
3:16
